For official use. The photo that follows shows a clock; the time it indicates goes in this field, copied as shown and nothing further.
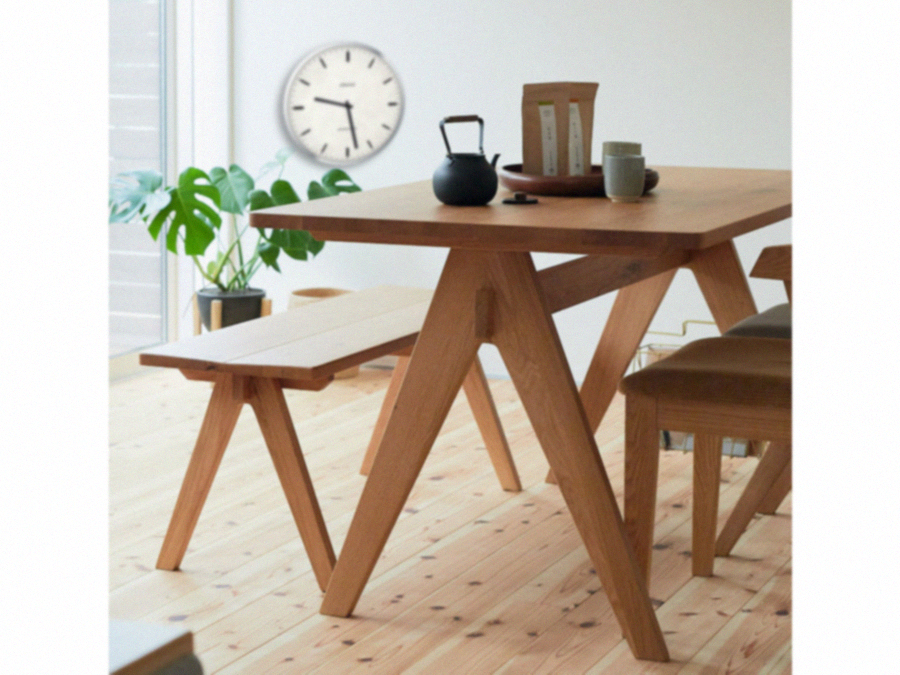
9:28
